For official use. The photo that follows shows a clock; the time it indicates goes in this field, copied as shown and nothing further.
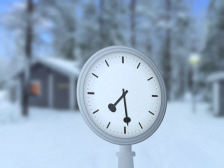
7:29
